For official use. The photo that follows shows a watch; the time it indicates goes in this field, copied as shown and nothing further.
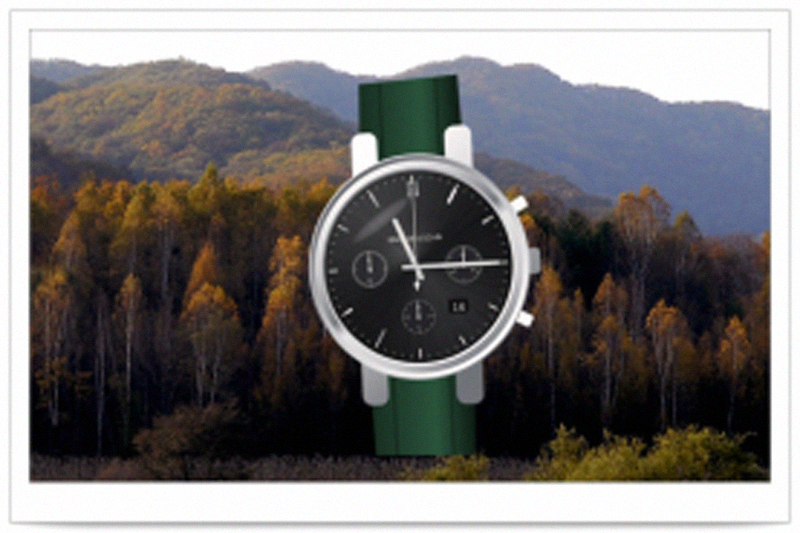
11:15
